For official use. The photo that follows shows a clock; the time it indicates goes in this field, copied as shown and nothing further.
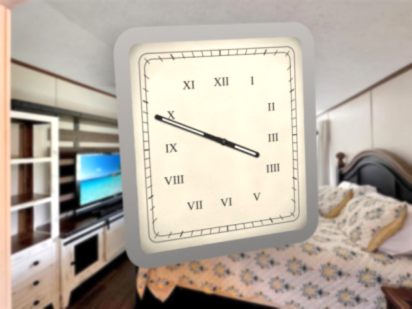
3:49
